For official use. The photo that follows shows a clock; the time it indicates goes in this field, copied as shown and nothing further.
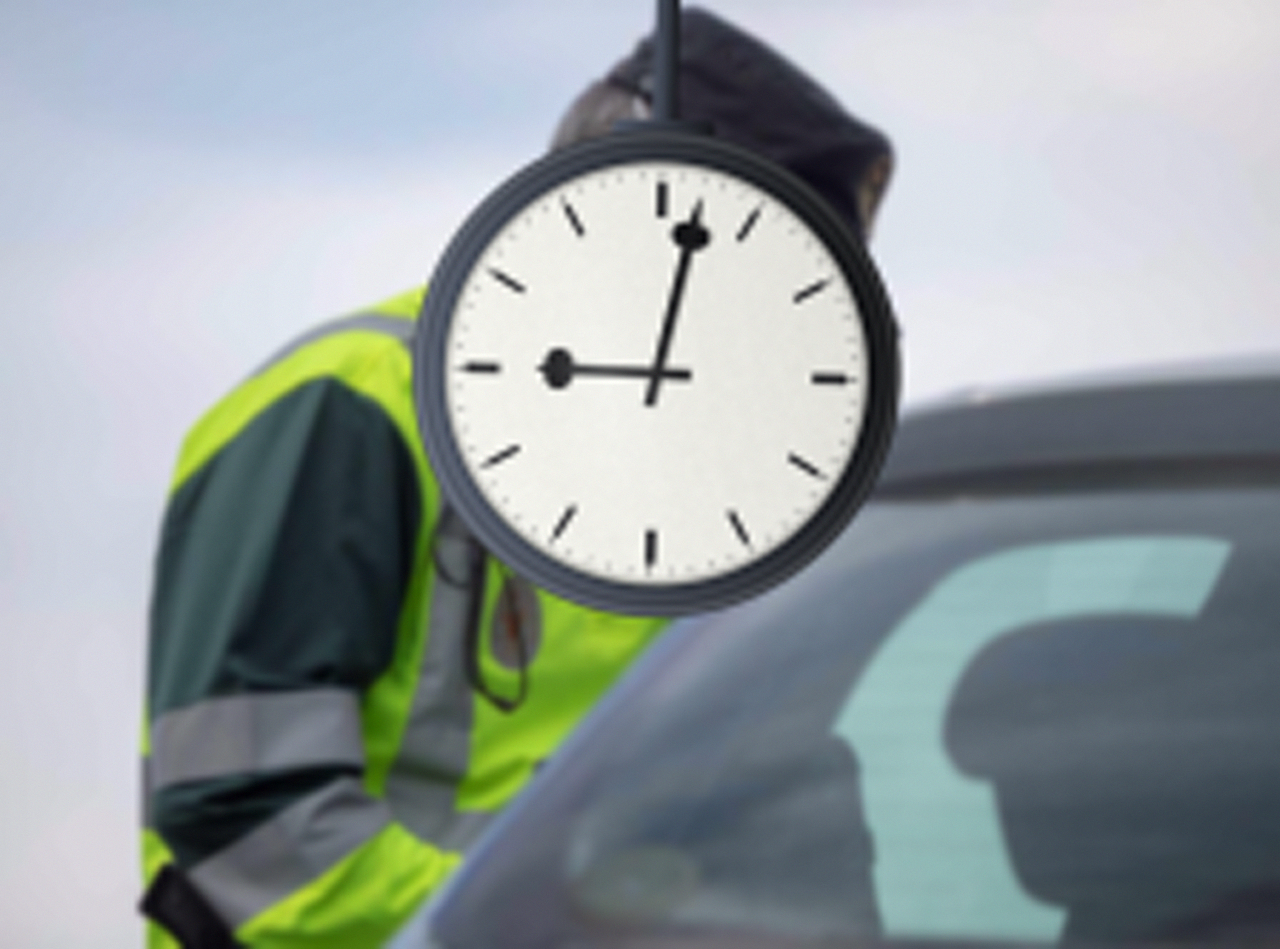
9:02
